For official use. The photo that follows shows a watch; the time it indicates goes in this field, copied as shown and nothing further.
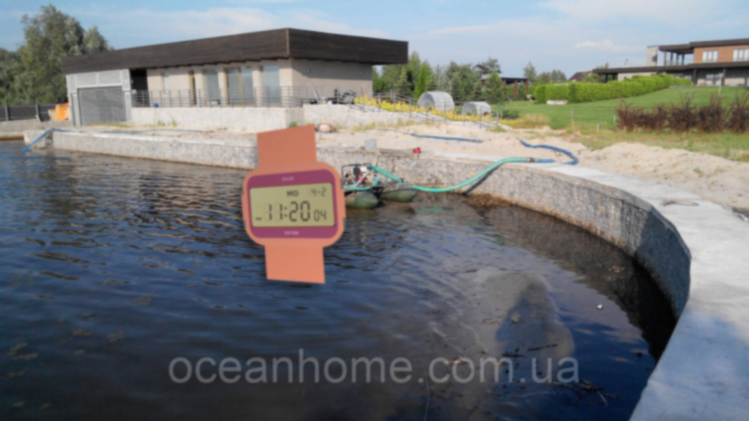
11:20
